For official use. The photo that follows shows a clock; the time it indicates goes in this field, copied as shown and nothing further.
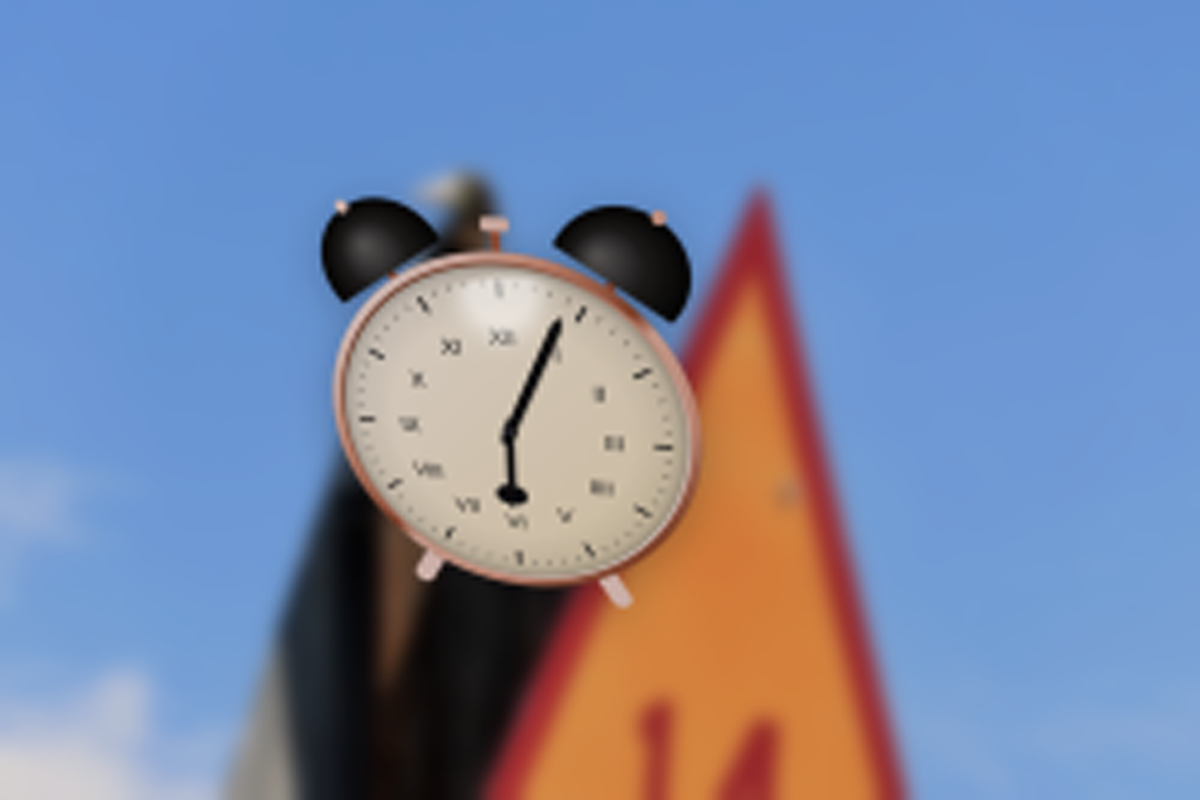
6:04
